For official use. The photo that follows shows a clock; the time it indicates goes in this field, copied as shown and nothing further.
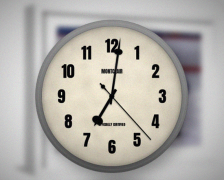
7:01:23
